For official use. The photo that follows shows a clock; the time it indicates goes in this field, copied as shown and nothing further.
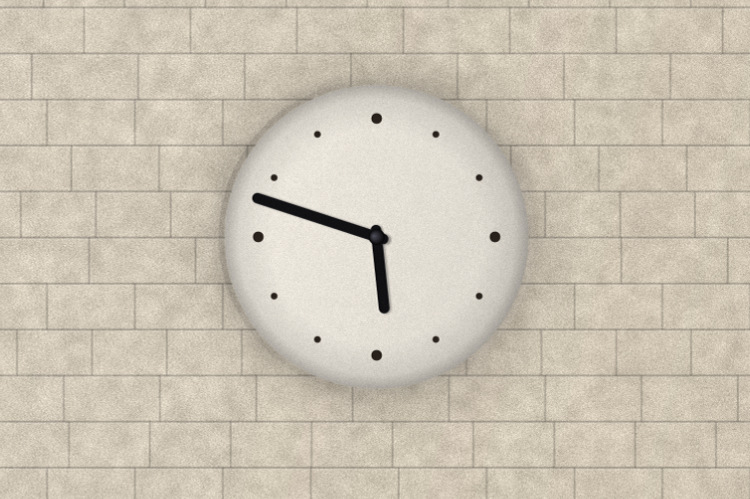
5:48
